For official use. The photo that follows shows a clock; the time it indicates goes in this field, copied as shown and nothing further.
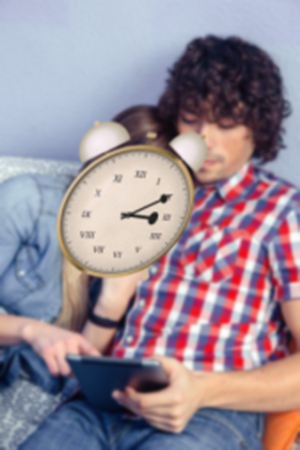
3:10
